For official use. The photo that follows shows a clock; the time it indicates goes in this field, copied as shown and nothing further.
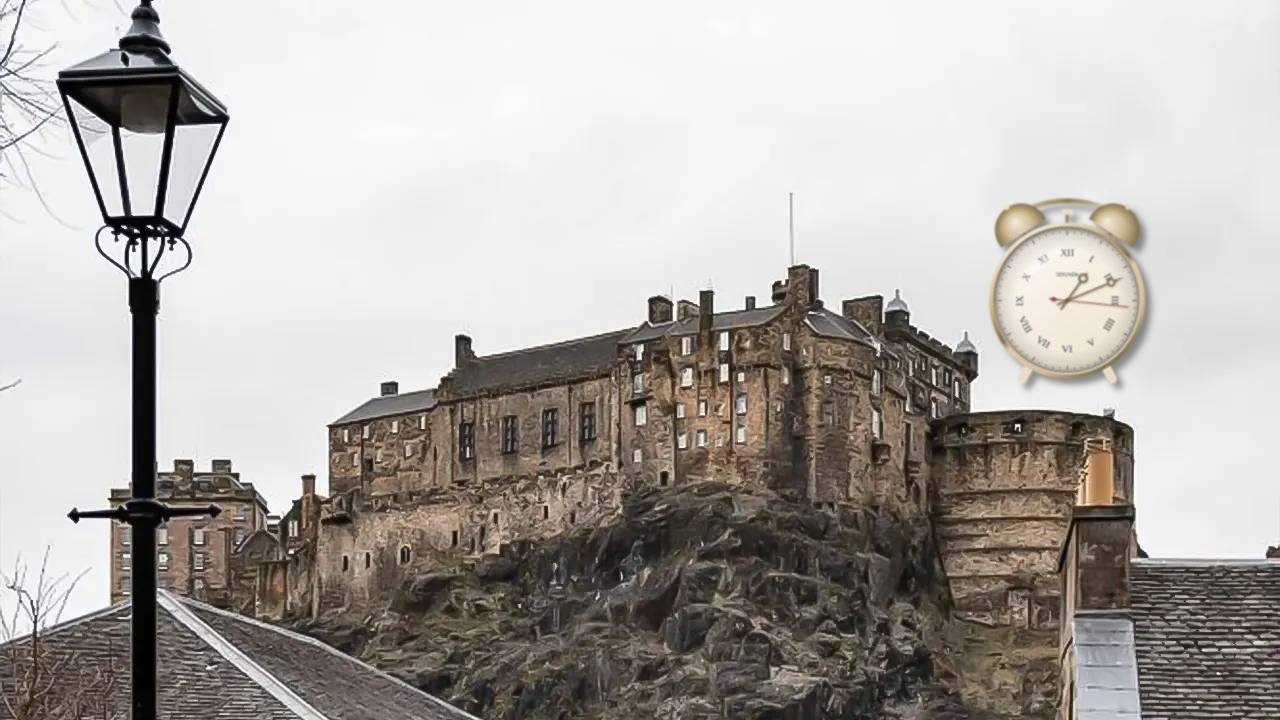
1:11:16
